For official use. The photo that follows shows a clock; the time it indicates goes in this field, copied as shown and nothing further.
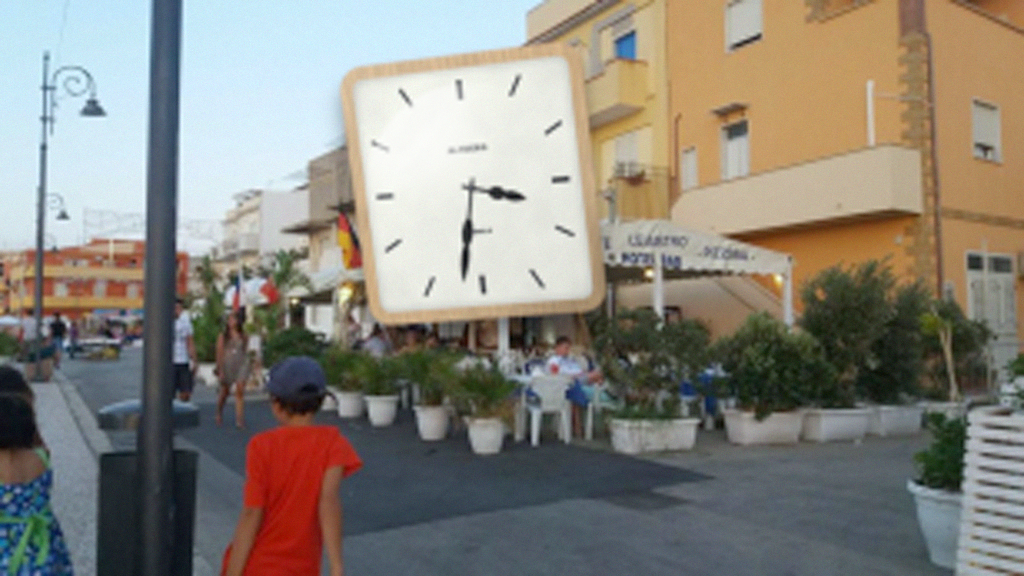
3:32
